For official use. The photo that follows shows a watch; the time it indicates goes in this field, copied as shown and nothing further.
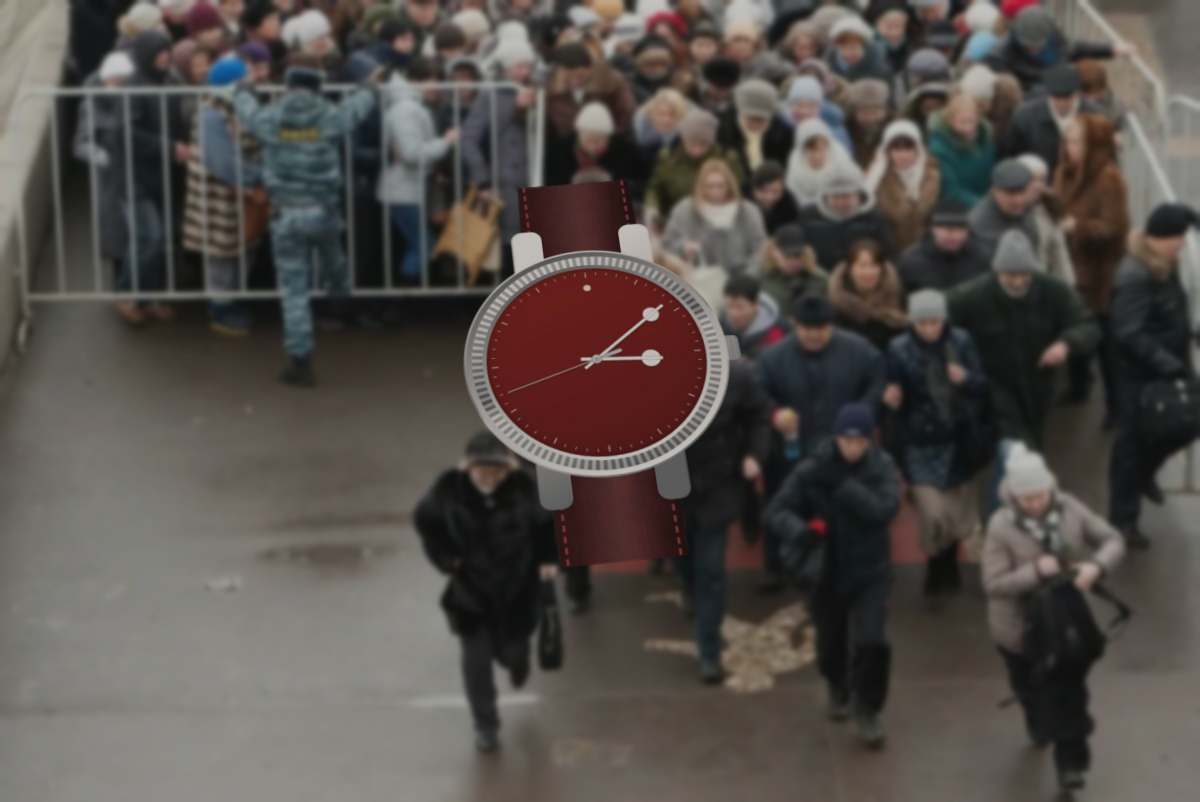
3:08:42
